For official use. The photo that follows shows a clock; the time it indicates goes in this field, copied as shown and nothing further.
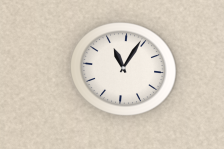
11:04
